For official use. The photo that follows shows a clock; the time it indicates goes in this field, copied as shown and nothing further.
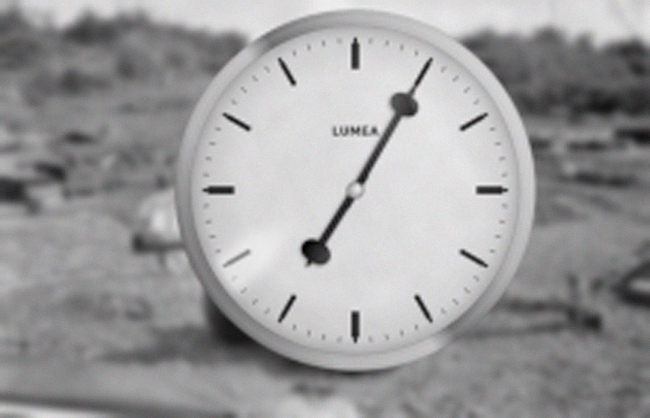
7:05
